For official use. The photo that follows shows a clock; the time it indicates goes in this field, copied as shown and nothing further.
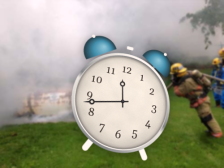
11:43
